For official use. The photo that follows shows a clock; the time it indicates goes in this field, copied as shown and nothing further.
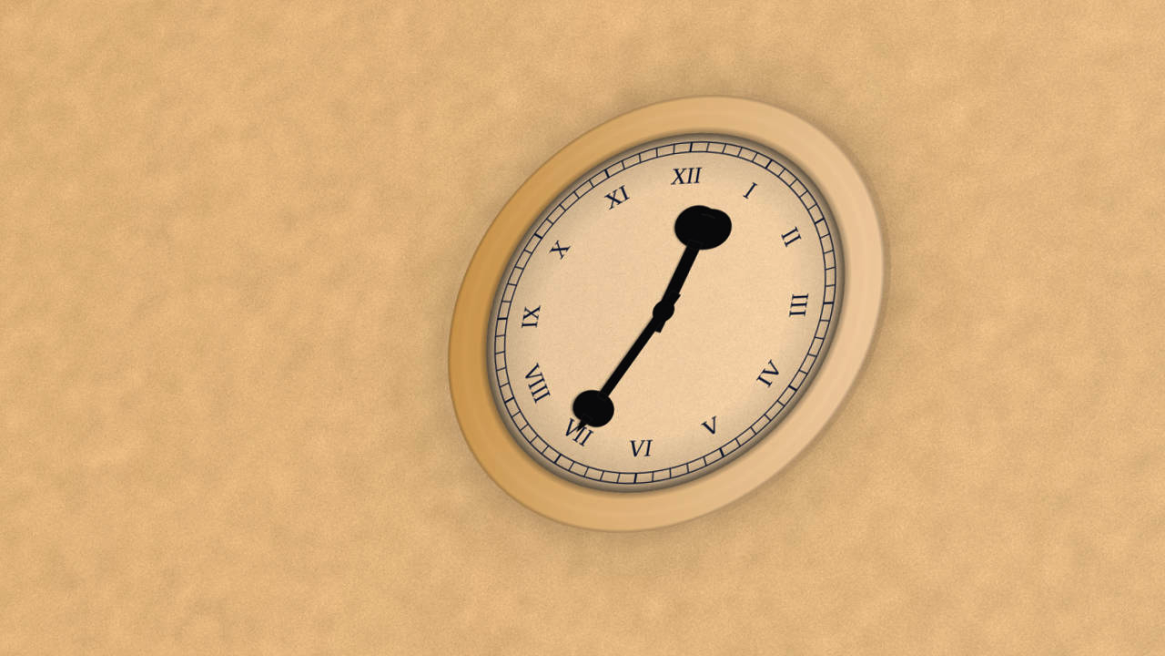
12:35
